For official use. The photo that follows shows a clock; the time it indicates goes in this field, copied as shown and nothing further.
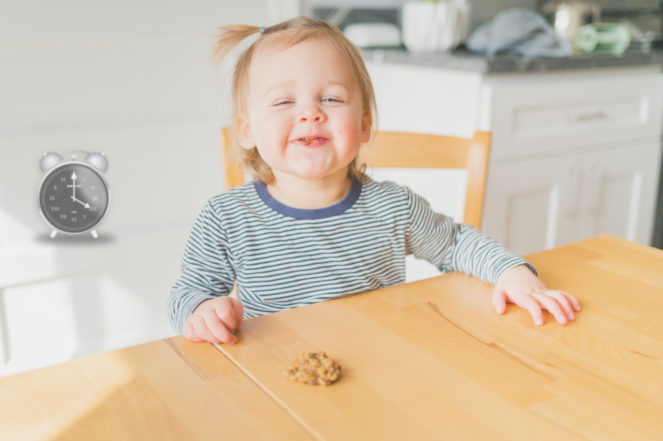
4:00
